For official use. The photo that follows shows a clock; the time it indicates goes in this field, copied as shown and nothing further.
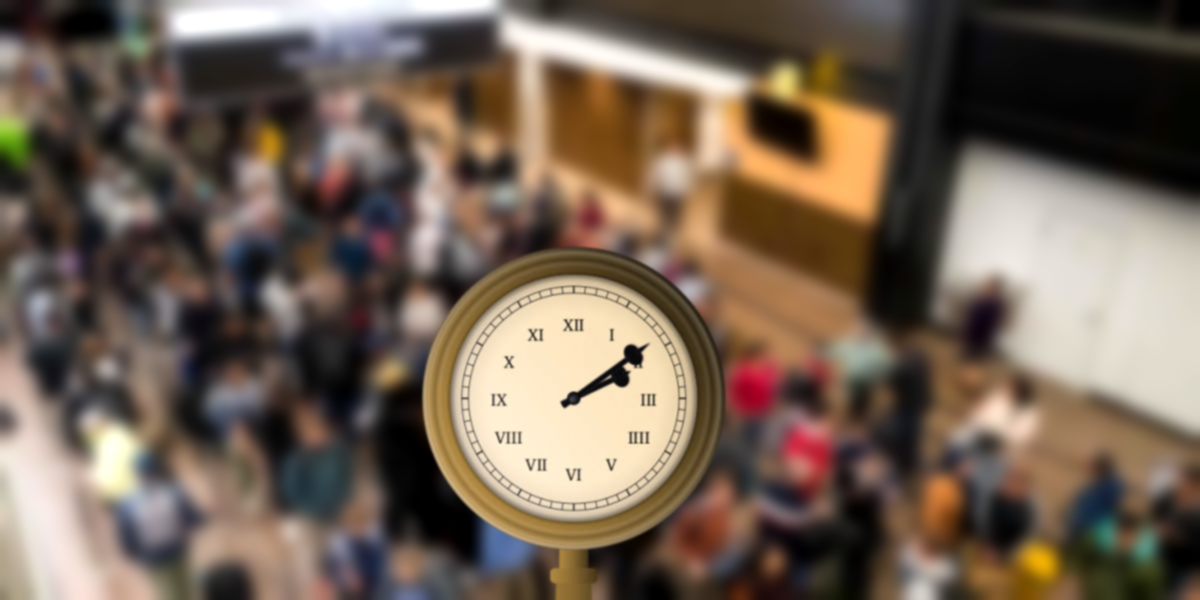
2:09
